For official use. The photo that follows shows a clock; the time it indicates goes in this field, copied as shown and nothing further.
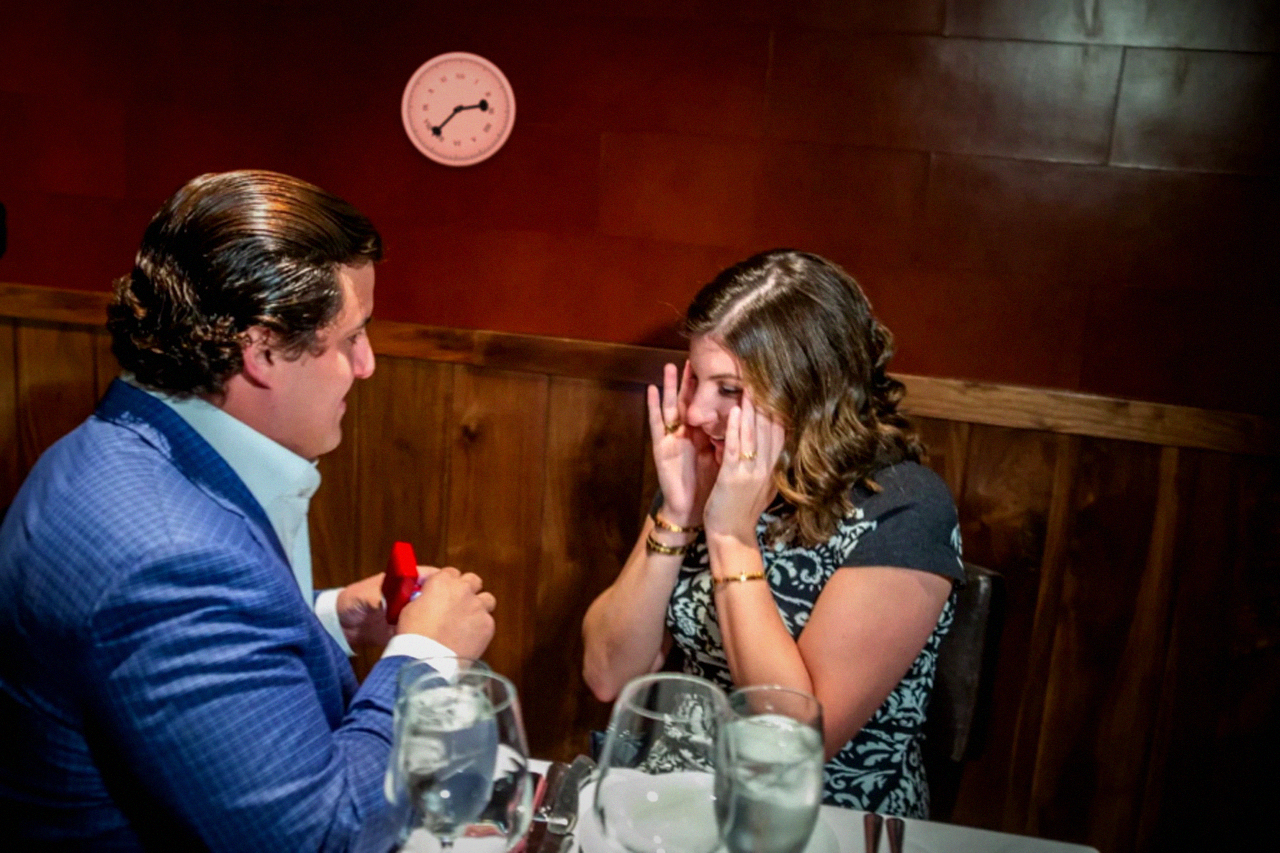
2:37
